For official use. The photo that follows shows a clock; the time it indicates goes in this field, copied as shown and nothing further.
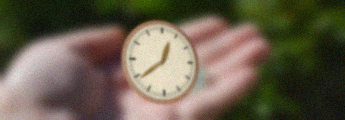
12:39
